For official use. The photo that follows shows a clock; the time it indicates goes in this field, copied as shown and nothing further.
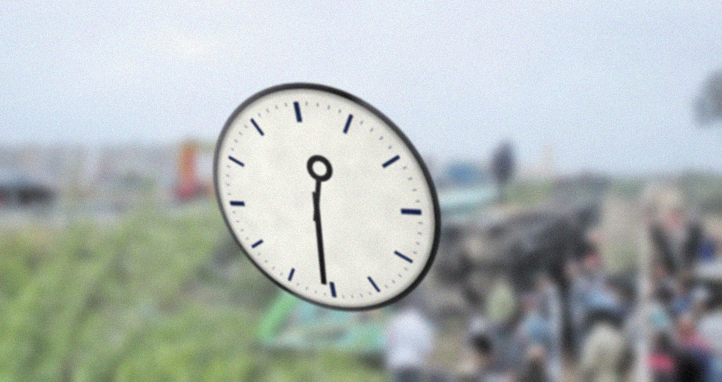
12:31
